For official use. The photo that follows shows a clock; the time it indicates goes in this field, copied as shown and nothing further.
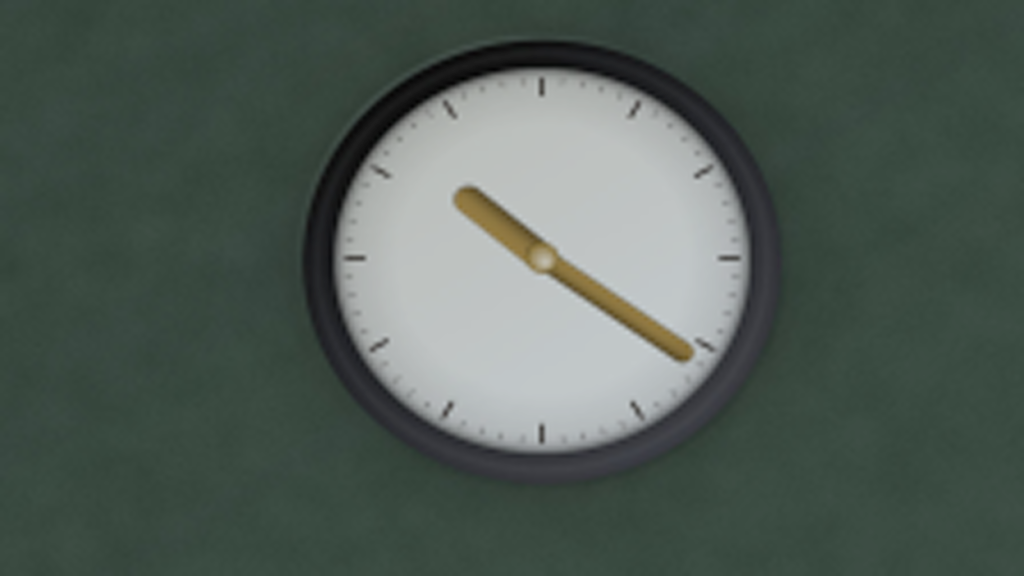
10:21
